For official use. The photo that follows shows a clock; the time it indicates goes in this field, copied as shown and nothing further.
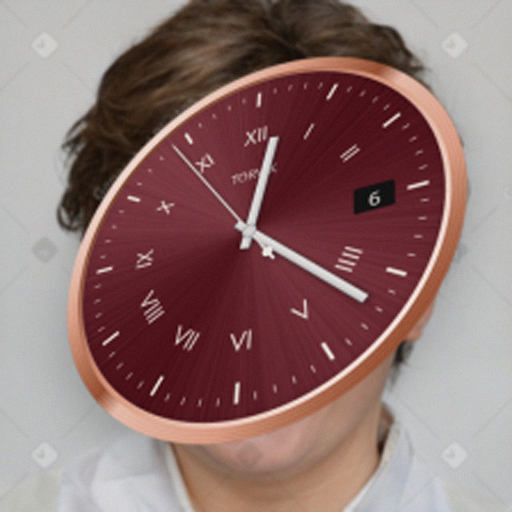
12:21:54
